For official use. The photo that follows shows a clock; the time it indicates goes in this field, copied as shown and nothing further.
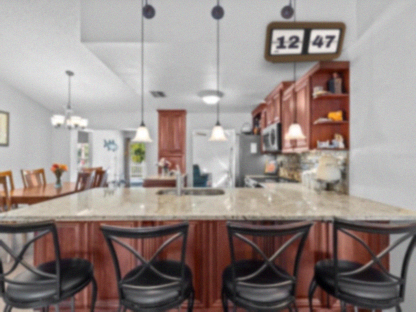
12:47
